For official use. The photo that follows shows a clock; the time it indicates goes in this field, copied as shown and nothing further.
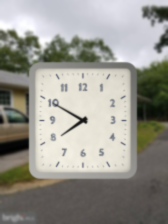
7:50
